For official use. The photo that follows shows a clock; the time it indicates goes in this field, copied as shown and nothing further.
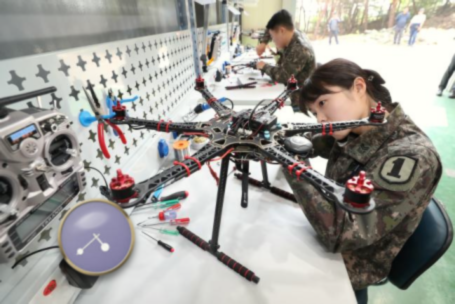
4:38
